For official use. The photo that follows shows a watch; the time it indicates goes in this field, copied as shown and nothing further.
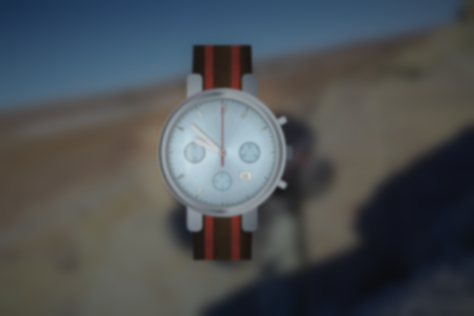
9:52
